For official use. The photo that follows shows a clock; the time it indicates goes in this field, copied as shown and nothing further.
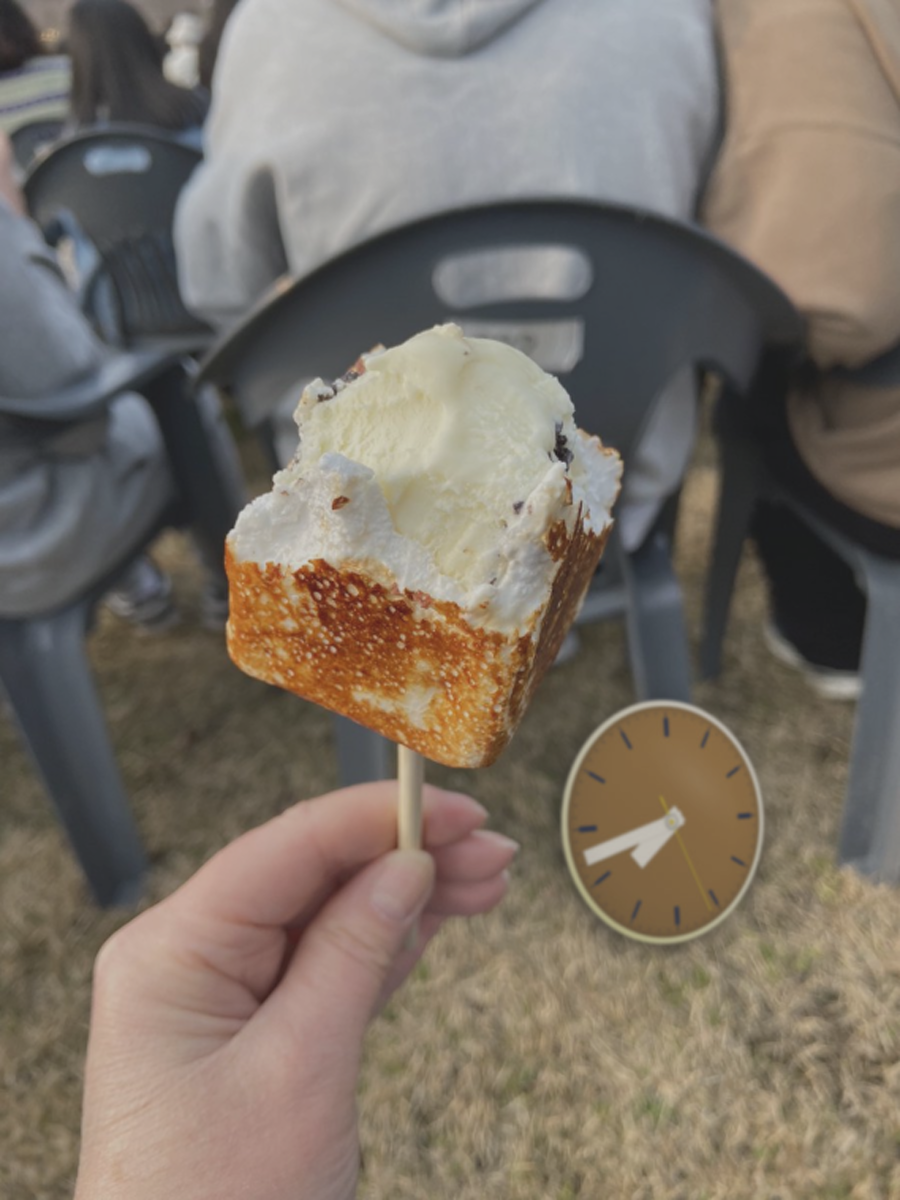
7:42:26
